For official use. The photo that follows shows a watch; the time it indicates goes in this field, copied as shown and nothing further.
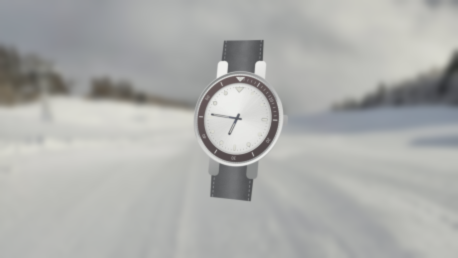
6:46
